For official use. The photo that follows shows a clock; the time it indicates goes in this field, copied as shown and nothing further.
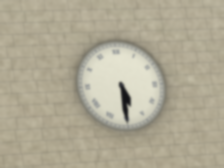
5:30
